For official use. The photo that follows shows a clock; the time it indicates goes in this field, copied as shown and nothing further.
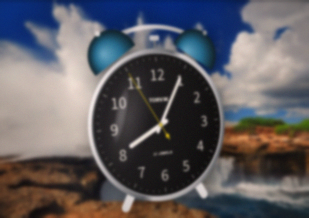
8:04:55
